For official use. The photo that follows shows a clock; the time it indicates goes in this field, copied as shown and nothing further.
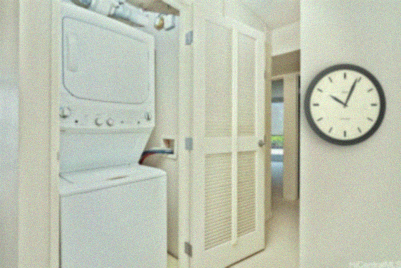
10:04
